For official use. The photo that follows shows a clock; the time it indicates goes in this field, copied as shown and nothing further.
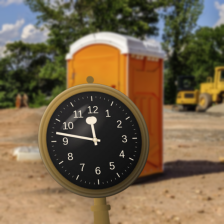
11:47
